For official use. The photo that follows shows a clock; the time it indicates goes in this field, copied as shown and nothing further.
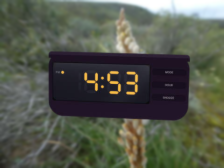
4:53
